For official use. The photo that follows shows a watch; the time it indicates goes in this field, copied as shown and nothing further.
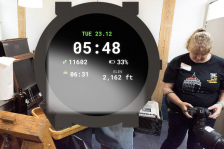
5:48
